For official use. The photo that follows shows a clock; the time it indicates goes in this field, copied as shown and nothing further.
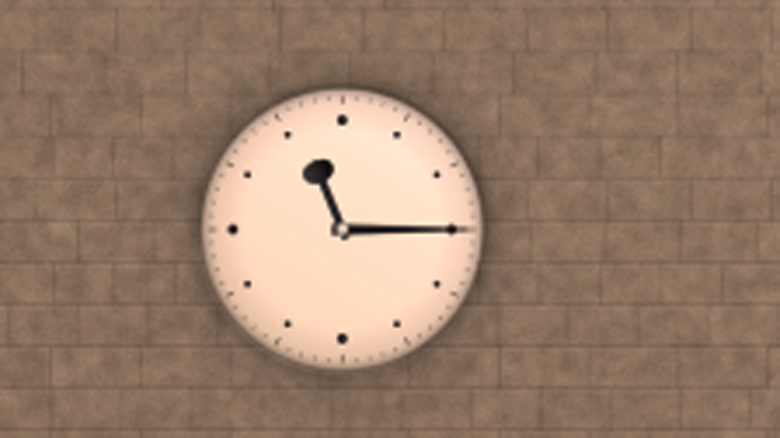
11:15
